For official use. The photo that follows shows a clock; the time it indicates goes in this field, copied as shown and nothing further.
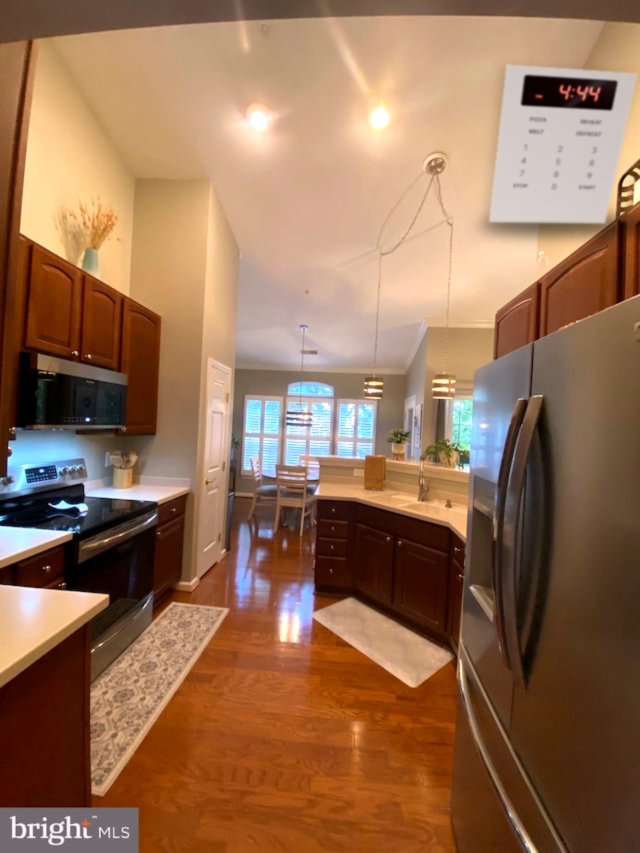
4:44
